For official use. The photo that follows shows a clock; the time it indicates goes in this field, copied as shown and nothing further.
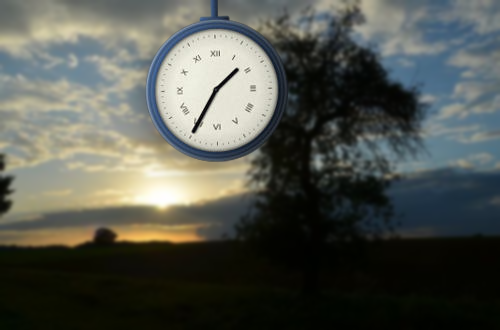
1:35
